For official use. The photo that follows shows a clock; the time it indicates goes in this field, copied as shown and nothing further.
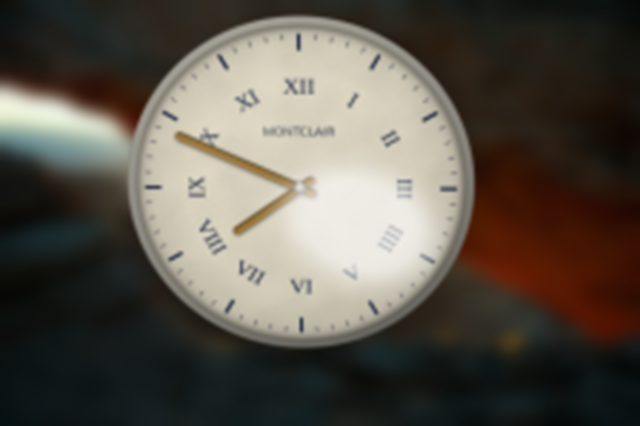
7:49
